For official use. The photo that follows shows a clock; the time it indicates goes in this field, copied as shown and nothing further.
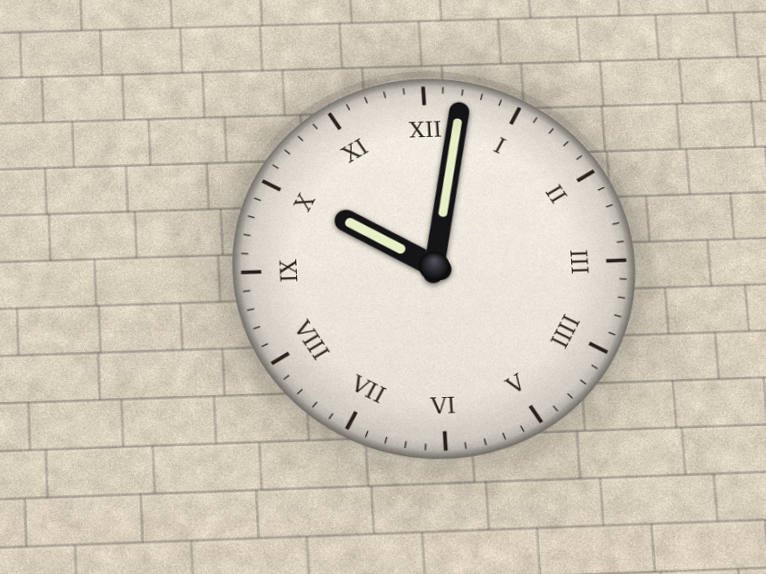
10:02
